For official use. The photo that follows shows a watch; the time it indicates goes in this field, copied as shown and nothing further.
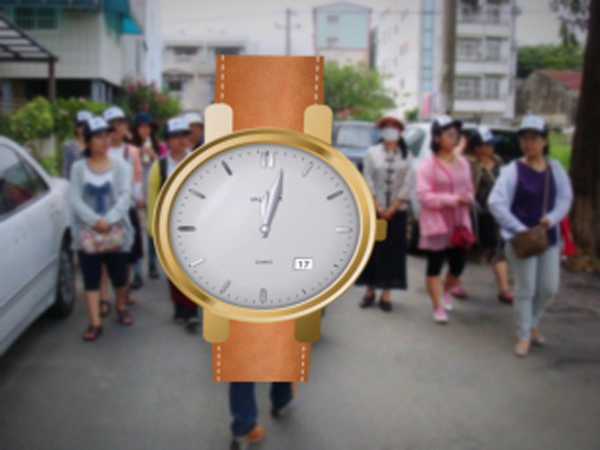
12:02
